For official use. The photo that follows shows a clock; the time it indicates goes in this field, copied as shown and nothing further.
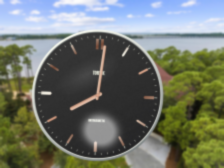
8:01
